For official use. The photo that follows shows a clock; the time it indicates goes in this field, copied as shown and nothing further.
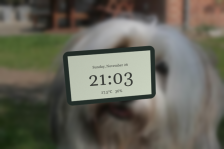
21:03
